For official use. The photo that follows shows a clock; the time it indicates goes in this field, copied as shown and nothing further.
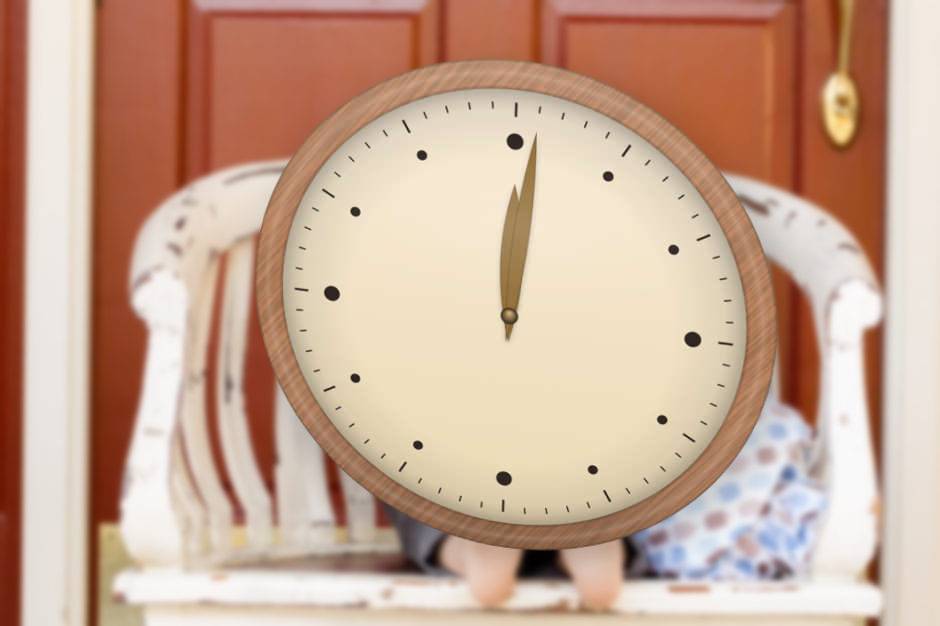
12:01
